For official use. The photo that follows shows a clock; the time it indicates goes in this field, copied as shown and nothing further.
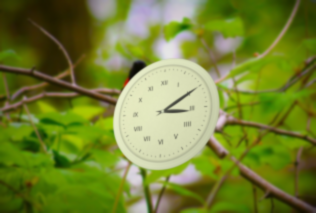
3:10
